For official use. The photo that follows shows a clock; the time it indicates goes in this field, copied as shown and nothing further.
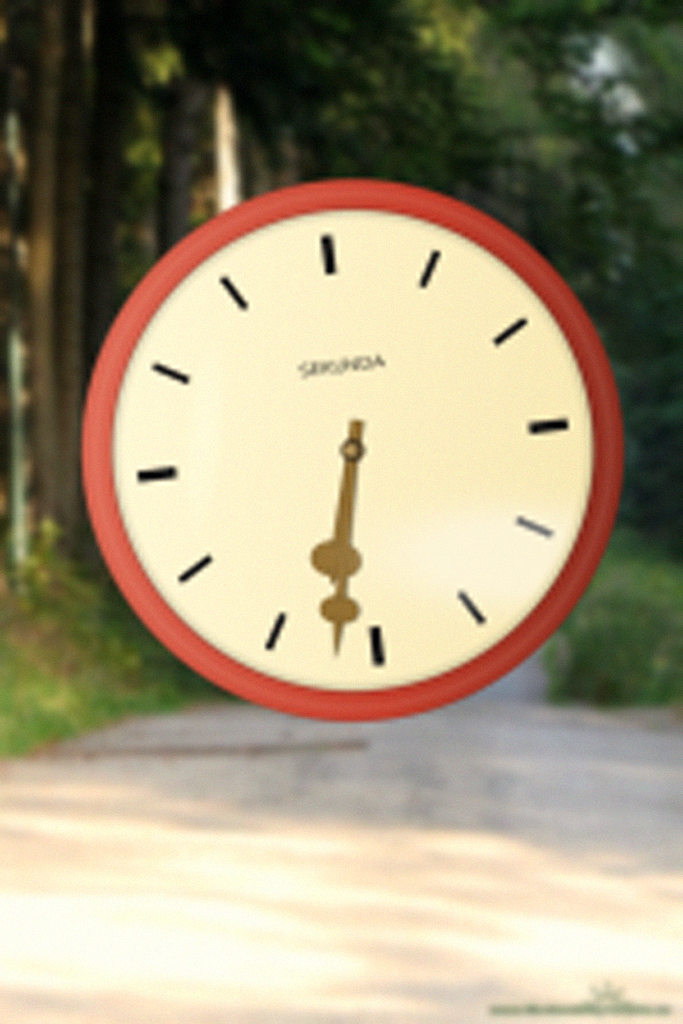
6:32
